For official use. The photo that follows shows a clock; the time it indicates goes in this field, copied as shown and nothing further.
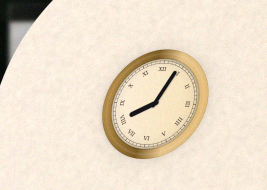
8:04
